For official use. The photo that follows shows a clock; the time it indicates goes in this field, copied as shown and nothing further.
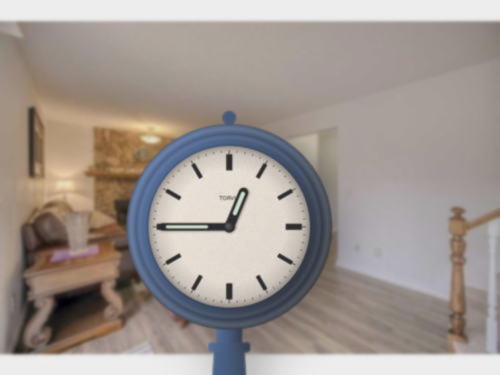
12:45
